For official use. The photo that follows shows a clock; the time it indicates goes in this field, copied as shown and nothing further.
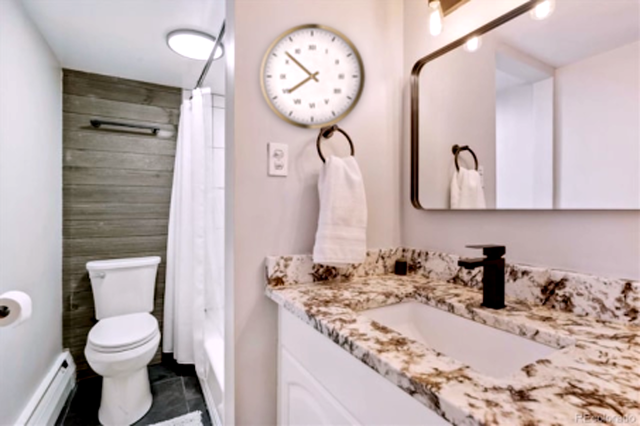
7:52
